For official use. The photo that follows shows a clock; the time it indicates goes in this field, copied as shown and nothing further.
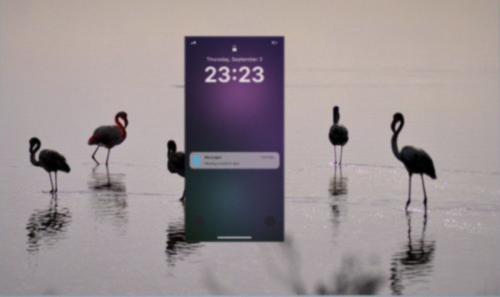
23:23
